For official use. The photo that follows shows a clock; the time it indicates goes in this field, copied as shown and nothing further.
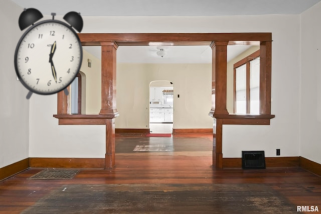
12:27
